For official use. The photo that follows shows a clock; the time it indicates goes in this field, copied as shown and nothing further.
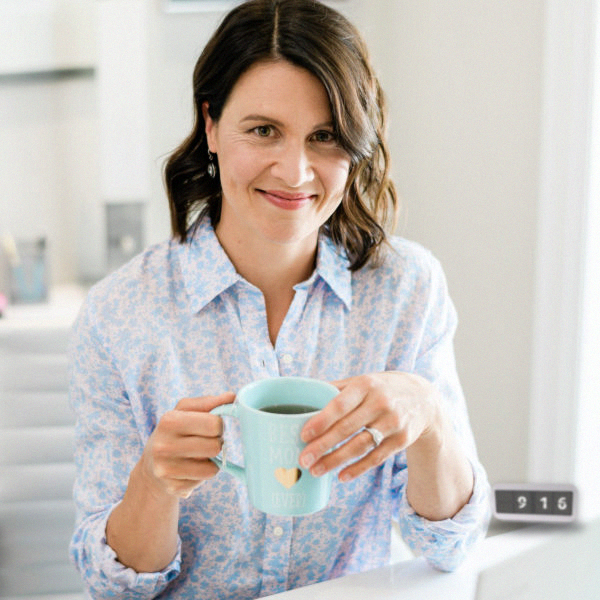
9:16
